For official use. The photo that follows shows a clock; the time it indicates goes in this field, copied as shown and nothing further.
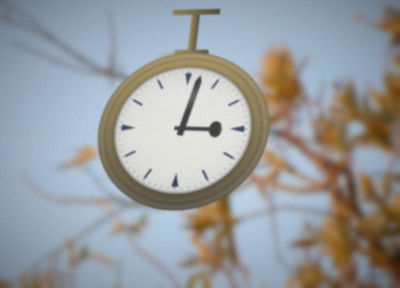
3:02
